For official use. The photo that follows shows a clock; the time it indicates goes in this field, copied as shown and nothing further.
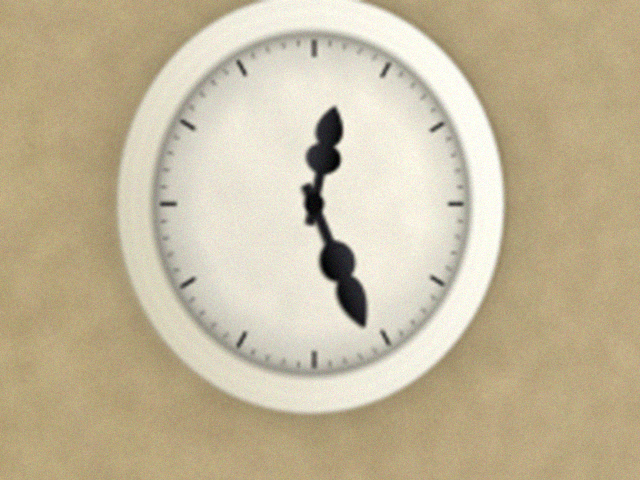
12:26
